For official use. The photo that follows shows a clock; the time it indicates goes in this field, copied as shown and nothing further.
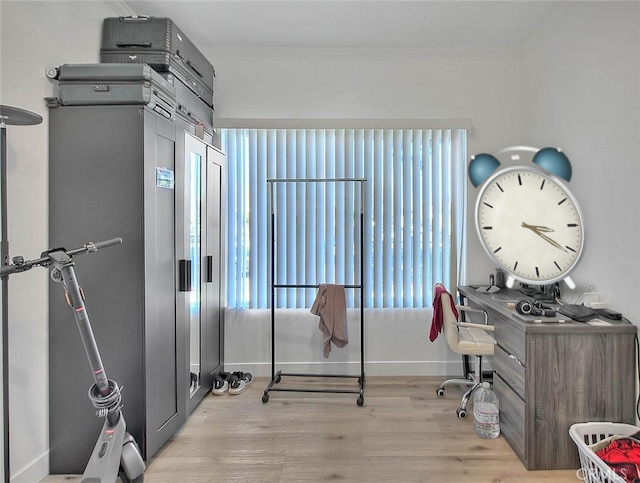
3:21
